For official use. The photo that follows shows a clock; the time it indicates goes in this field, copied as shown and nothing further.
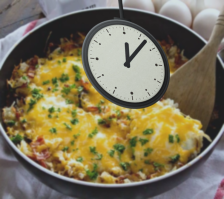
12:07
